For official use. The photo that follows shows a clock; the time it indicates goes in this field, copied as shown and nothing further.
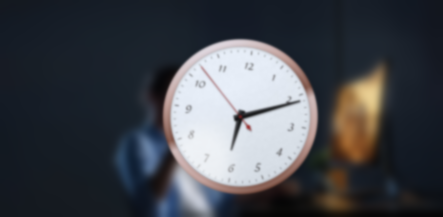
6:10:52
